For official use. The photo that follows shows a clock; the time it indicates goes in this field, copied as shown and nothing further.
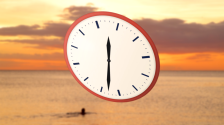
12:33
